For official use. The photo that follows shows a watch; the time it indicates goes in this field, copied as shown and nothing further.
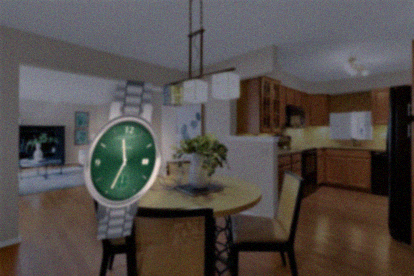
11:34
